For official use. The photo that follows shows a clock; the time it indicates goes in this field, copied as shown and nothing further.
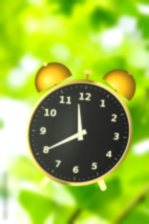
11:40
